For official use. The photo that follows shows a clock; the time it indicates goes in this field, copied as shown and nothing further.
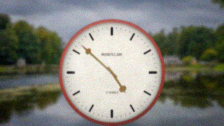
4:52
